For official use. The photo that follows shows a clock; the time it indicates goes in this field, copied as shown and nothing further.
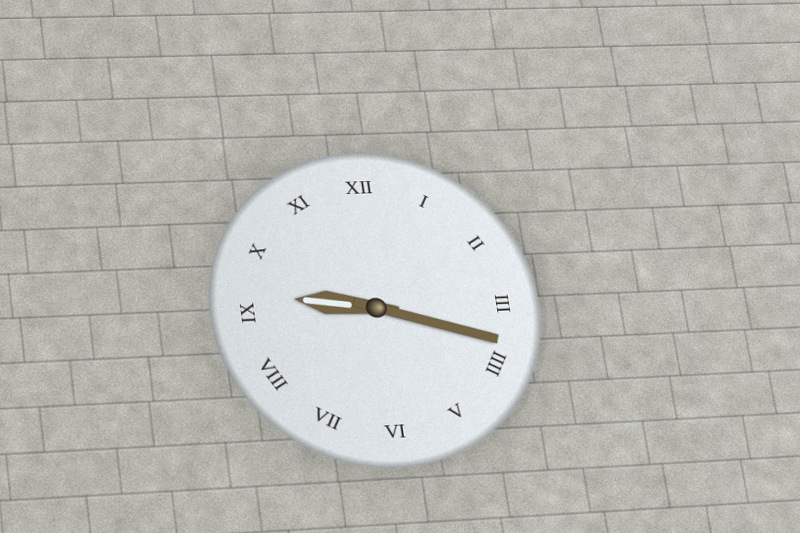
9:18
